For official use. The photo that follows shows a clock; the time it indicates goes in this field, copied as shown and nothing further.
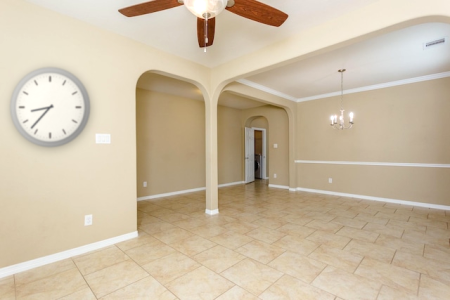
8:37
